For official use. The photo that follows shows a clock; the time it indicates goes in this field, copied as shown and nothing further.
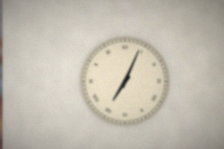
7:04
